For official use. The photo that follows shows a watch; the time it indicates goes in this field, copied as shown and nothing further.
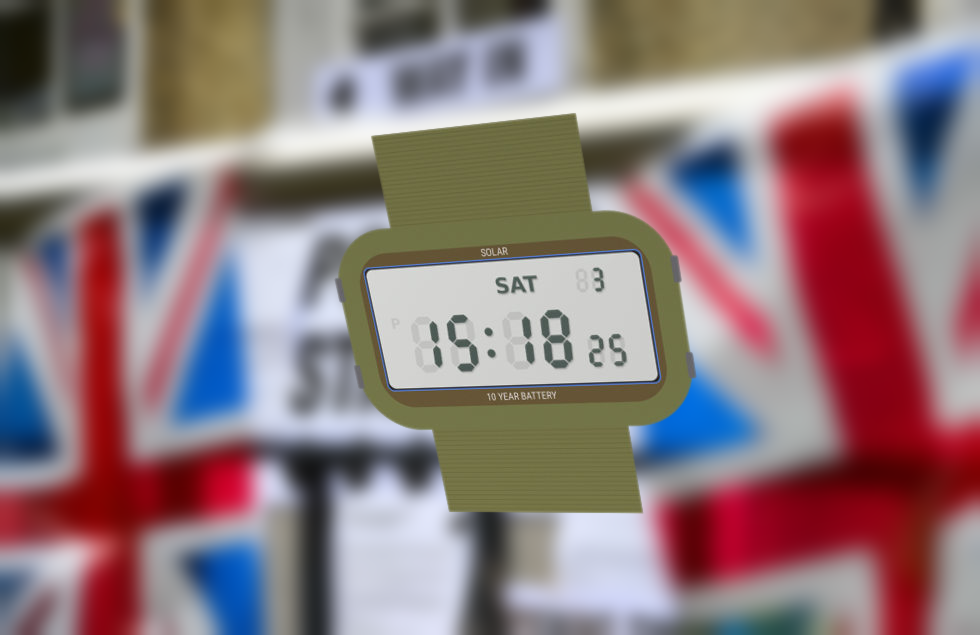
15:18:25
